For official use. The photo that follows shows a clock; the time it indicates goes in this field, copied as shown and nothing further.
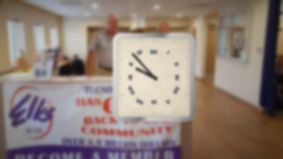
9:53
